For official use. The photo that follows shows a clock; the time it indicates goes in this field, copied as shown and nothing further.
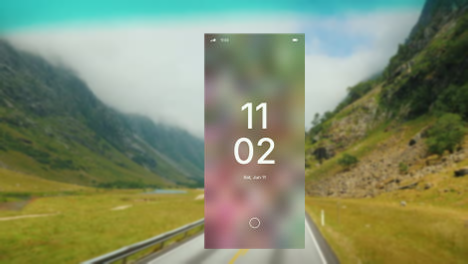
11:02
